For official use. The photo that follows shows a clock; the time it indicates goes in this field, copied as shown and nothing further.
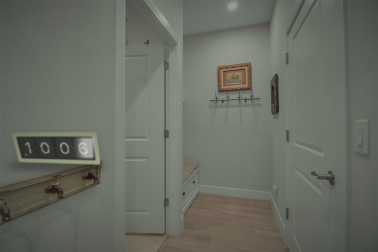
10:06
